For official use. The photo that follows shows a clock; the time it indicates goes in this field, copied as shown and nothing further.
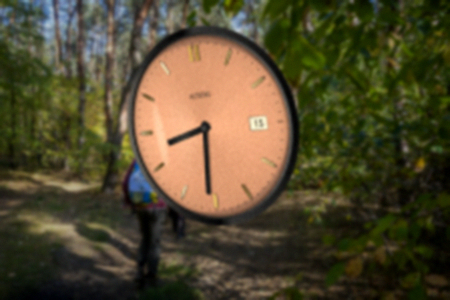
8:31
